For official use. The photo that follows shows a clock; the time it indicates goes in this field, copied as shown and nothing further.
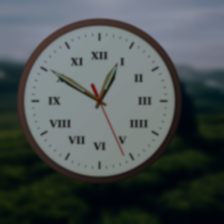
12:50:26
